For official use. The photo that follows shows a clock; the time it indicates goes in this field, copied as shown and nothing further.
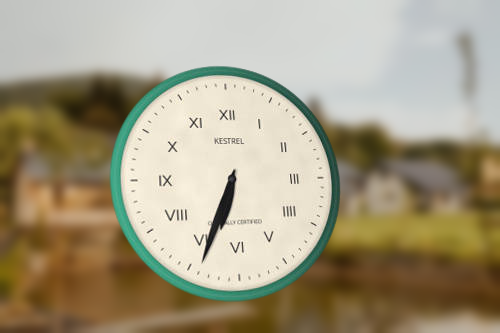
6:34
